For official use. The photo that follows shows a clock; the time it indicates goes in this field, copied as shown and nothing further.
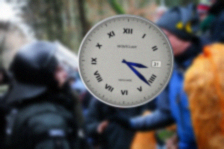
3:22
